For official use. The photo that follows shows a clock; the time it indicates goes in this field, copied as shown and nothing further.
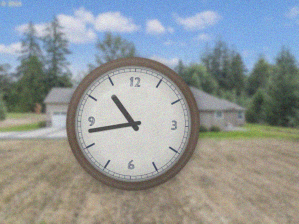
10:43
